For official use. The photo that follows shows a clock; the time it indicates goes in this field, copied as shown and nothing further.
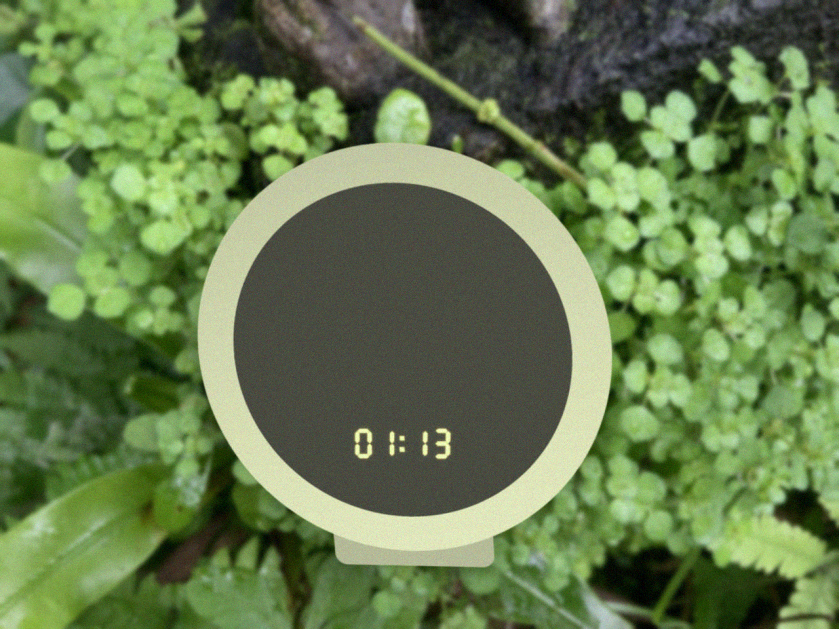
1:13
